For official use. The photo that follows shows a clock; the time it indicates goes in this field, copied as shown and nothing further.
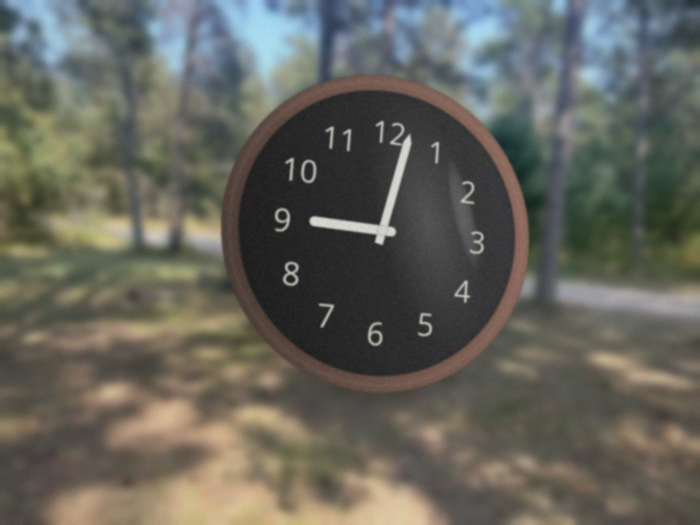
9:02
